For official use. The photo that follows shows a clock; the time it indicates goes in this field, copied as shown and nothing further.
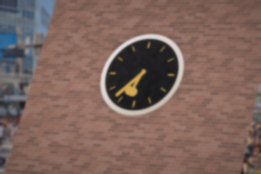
6:37
